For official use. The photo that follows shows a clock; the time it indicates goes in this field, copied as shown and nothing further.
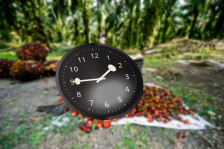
1:45
